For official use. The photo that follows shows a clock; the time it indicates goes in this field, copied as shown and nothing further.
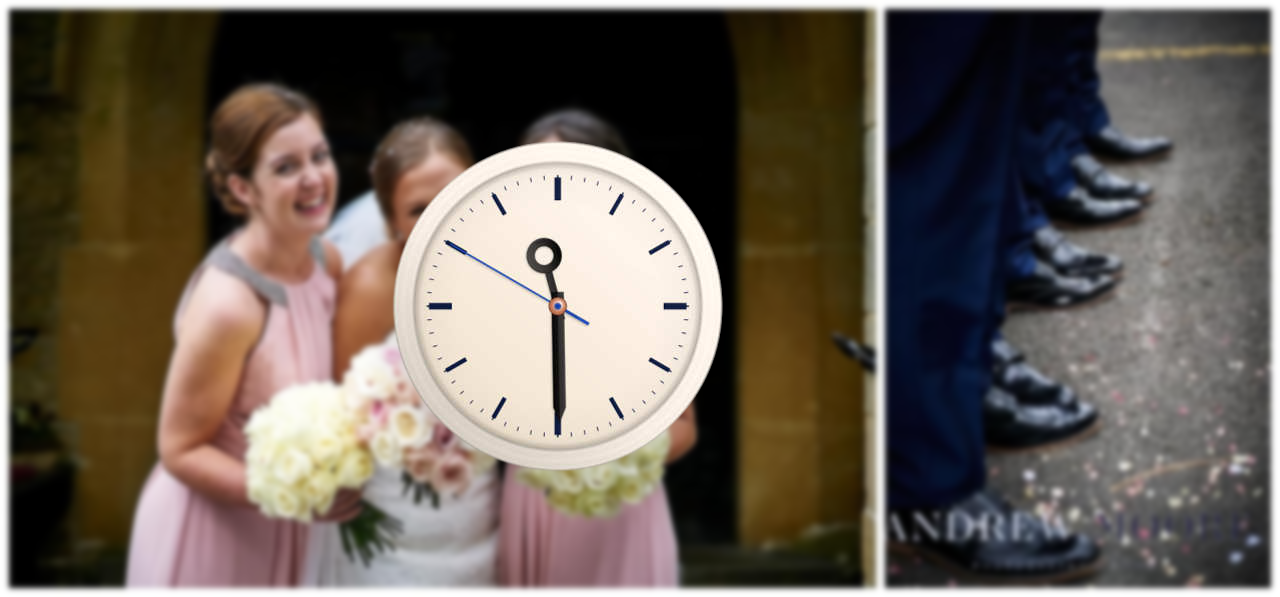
11:29:50
